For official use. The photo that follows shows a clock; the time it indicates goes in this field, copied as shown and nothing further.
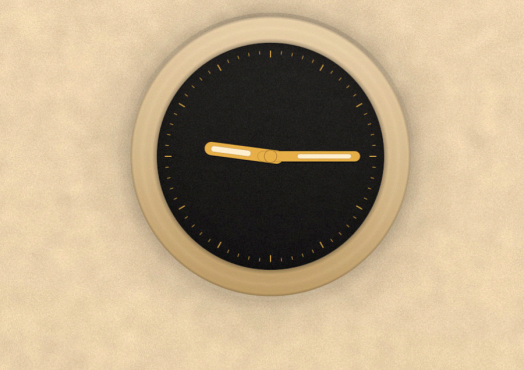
9:15
